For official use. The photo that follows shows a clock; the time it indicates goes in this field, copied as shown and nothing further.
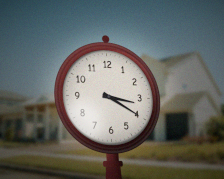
3:20
